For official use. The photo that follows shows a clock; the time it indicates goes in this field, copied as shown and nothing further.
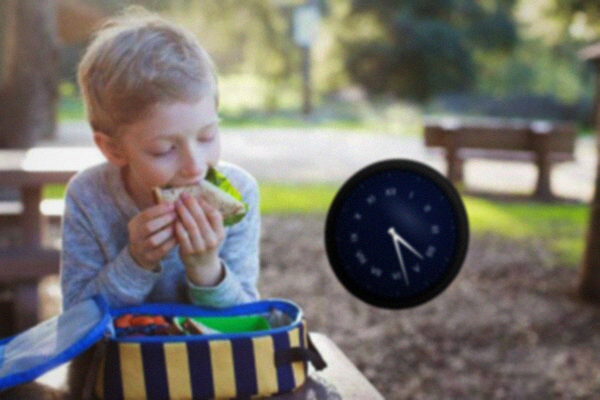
4:28
